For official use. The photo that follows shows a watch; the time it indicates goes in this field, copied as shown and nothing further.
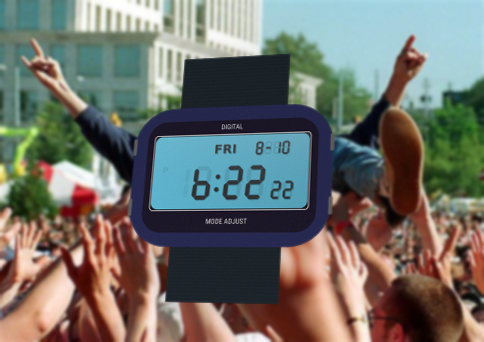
6:22:22
